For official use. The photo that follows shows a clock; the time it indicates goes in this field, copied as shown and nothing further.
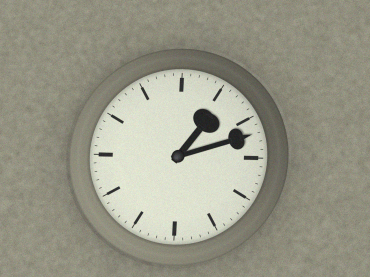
1:12
